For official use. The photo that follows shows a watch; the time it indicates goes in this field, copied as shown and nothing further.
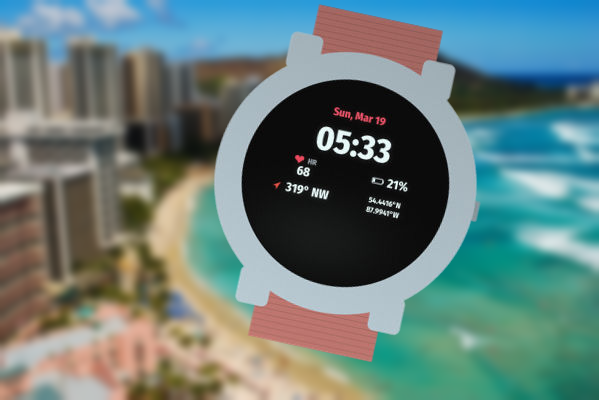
5:33
